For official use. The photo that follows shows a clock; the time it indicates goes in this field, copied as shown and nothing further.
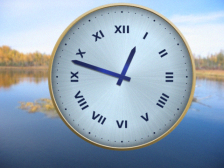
12:48
